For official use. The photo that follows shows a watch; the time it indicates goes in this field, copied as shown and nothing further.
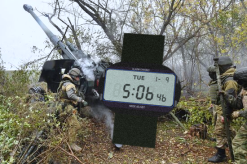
5:06:46
